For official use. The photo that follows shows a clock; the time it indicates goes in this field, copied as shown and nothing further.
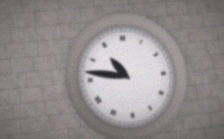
10:47
